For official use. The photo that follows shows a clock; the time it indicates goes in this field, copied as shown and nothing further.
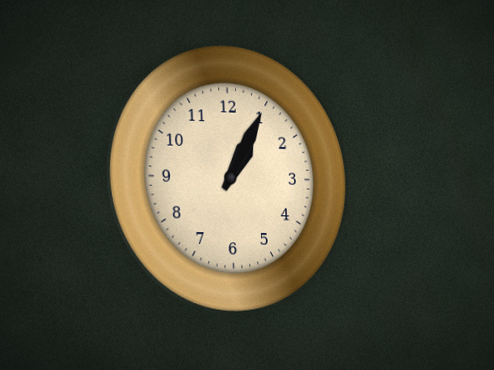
1:05
